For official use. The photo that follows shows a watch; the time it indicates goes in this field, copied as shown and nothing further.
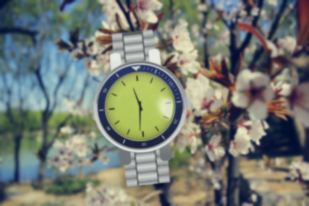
11:31
